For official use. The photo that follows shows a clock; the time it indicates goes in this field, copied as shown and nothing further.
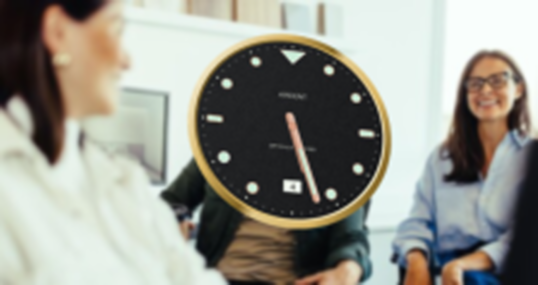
5:27
